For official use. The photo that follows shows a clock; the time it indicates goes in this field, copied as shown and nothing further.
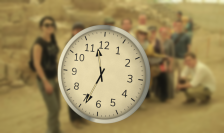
11:34
